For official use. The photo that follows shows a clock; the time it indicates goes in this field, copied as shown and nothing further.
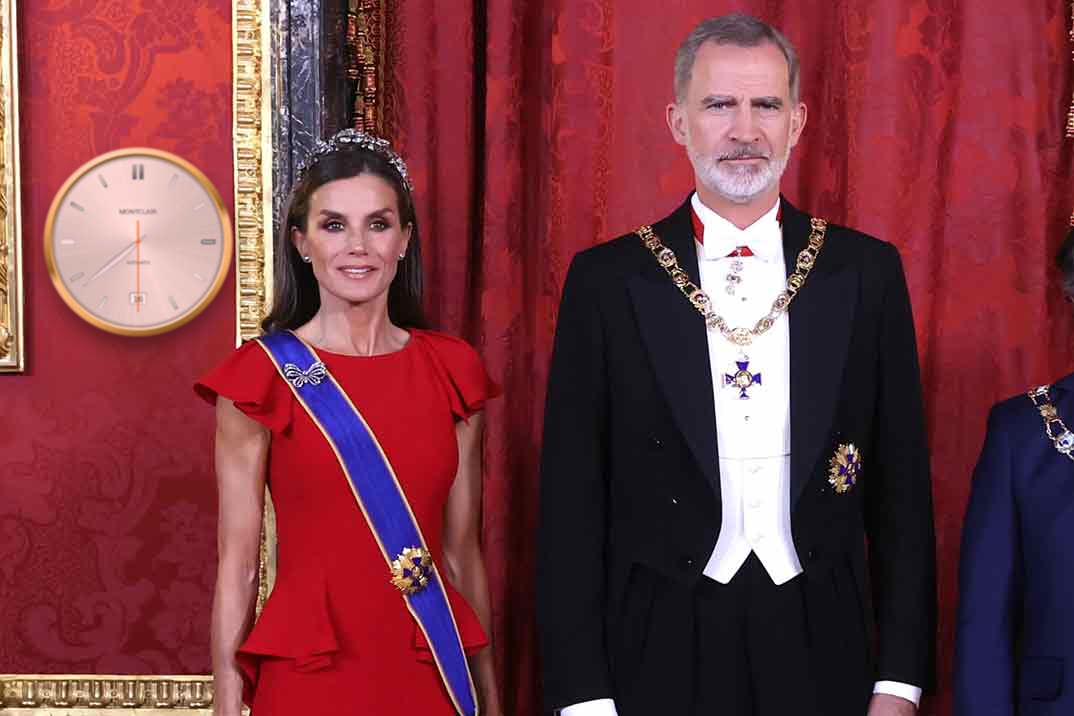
7:38:30
